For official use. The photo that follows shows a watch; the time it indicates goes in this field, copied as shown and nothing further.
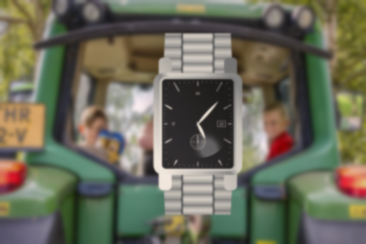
5:07
